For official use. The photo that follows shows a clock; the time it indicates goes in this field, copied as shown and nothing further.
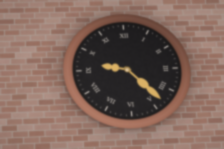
9:23
